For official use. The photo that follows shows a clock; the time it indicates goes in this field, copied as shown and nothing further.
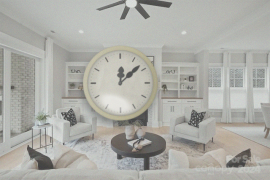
12:08
